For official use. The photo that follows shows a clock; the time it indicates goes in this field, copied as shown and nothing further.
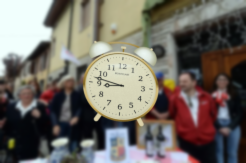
8:47
